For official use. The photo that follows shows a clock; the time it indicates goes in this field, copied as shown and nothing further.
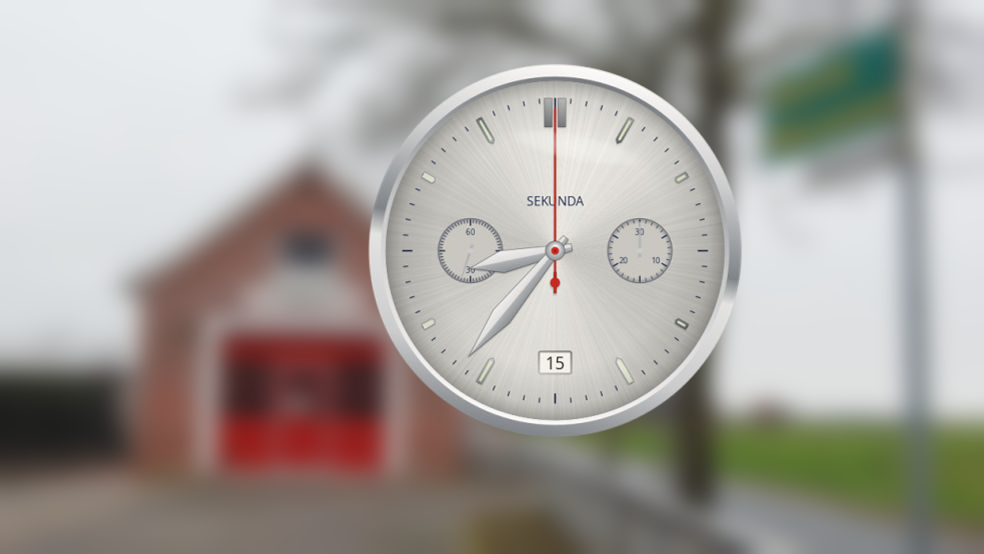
8:36:33
